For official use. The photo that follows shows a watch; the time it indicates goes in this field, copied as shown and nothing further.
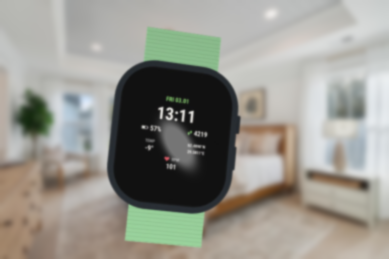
13:11
